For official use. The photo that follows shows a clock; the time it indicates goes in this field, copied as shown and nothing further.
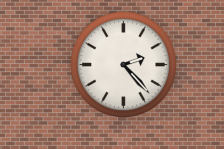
2:23
